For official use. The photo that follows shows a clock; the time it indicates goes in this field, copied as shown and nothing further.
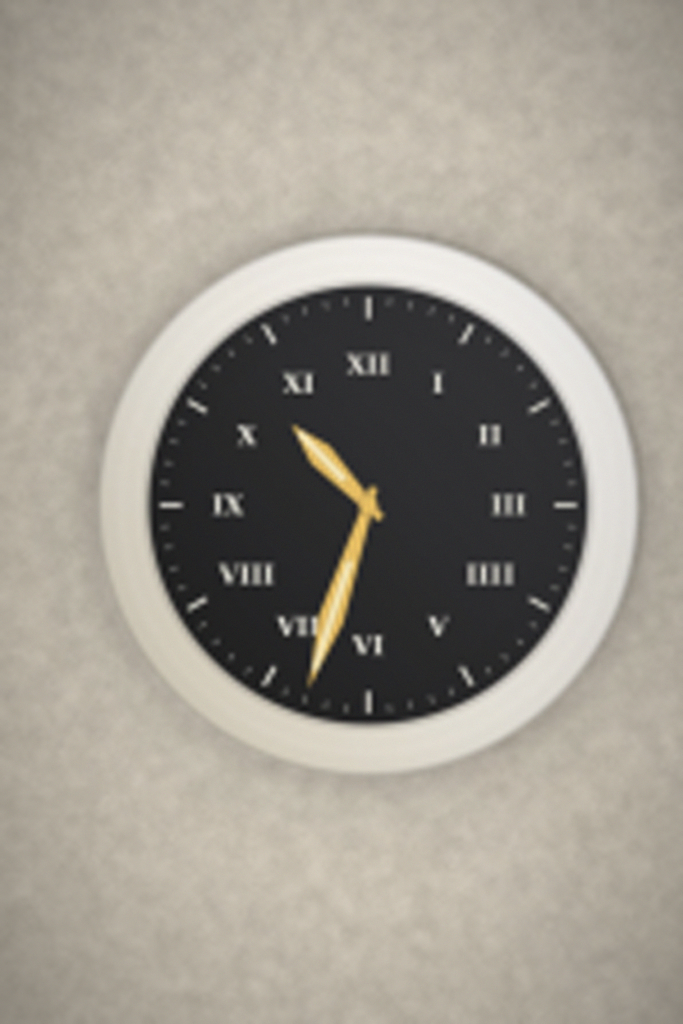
10:33
